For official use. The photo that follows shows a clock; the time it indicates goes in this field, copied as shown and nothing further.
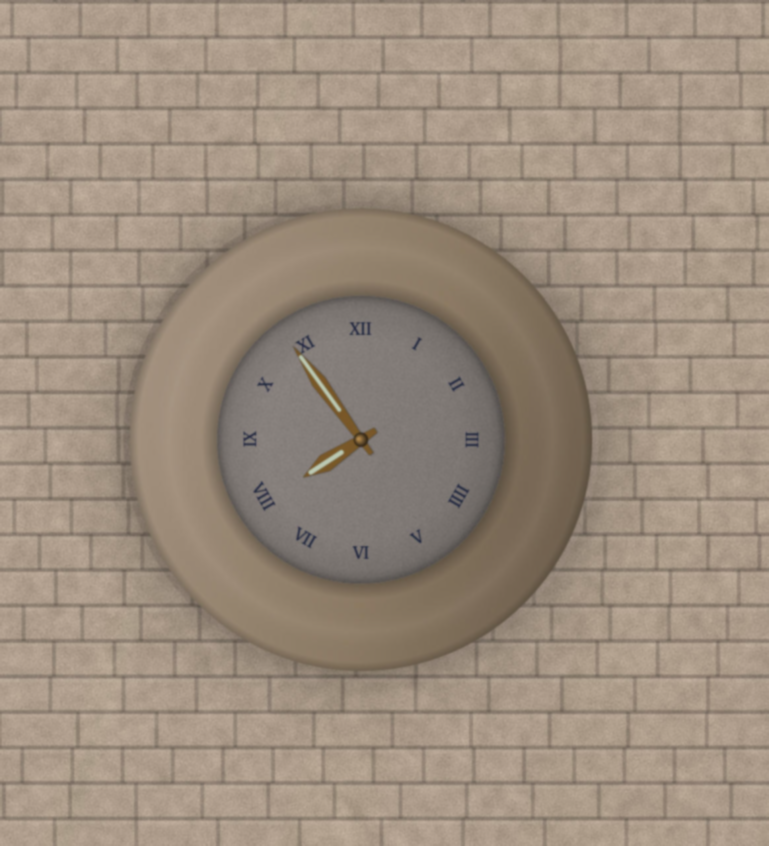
7:54
